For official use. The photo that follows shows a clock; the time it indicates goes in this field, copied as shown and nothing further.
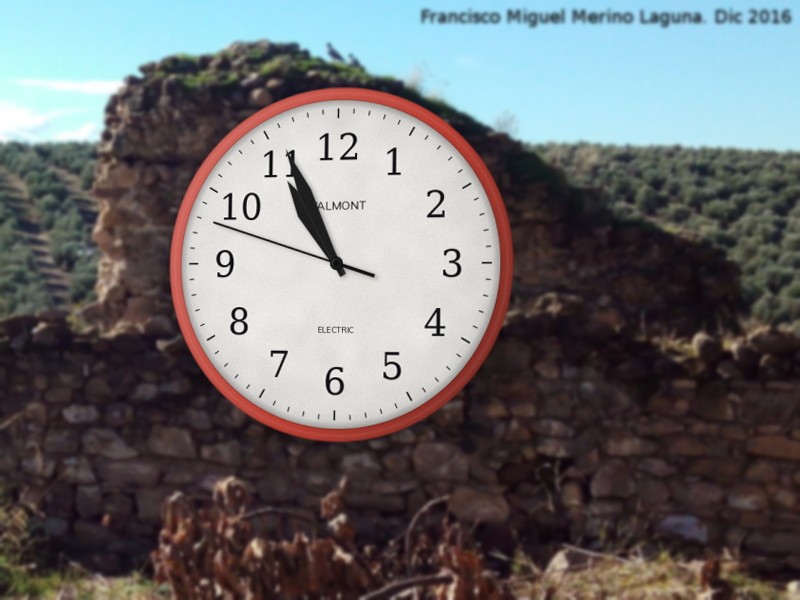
10:55:48
